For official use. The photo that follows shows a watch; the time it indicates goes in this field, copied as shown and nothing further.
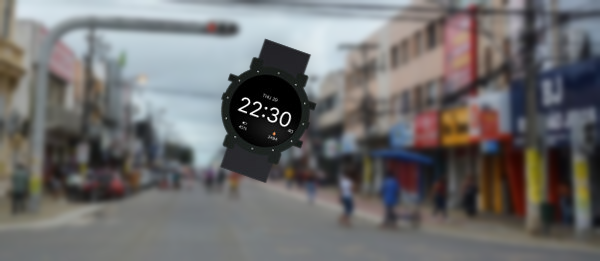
22:30
